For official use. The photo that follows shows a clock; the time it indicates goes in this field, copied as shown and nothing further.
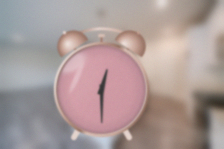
12:30
